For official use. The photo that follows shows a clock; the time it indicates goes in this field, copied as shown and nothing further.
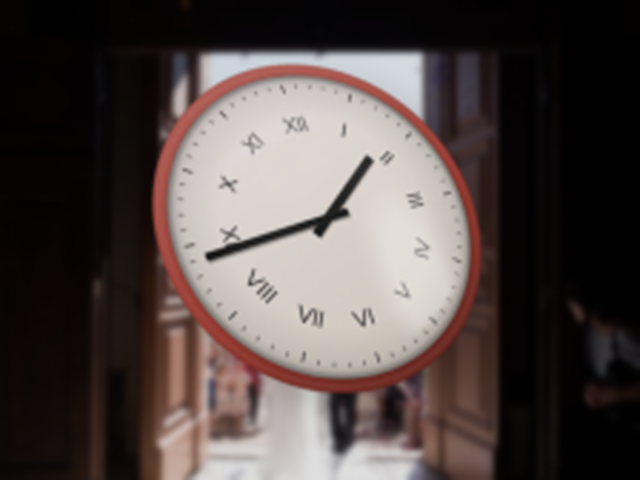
1:44
